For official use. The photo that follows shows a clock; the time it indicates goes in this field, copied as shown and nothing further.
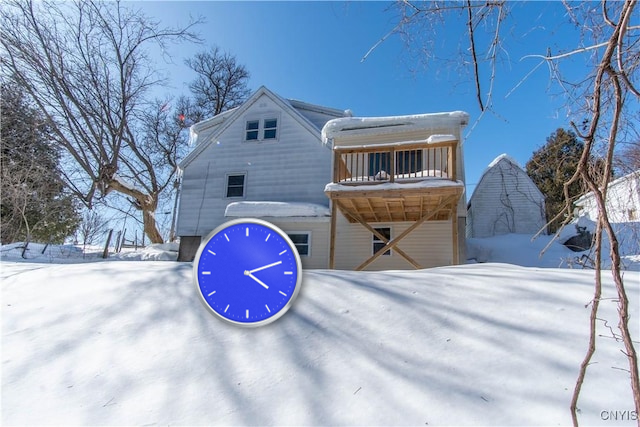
4:12
